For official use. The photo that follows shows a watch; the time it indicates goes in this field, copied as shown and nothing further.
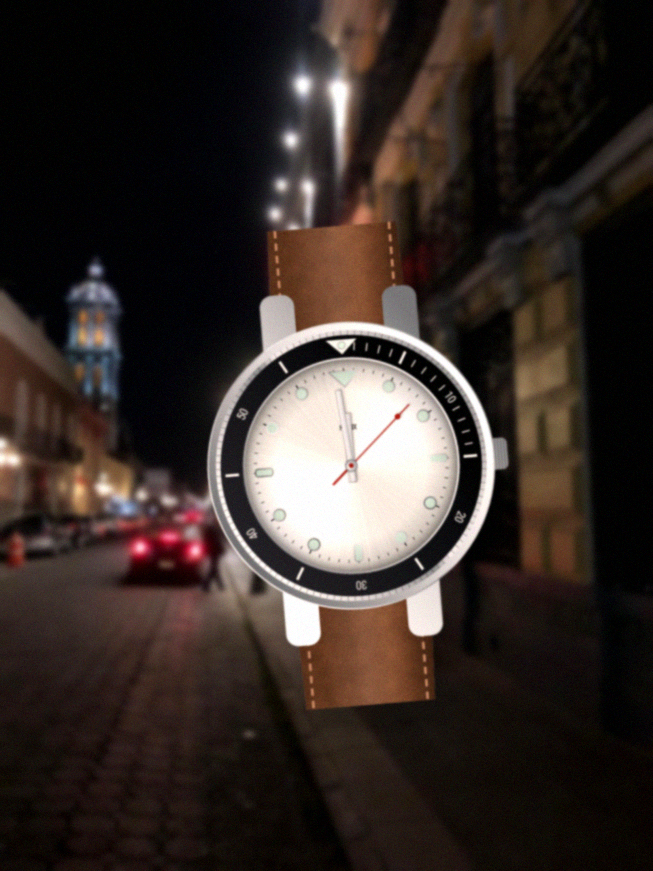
11:59:08
